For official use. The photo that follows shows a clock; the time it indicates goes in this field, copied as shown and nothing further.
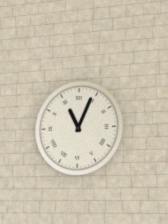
11:04
